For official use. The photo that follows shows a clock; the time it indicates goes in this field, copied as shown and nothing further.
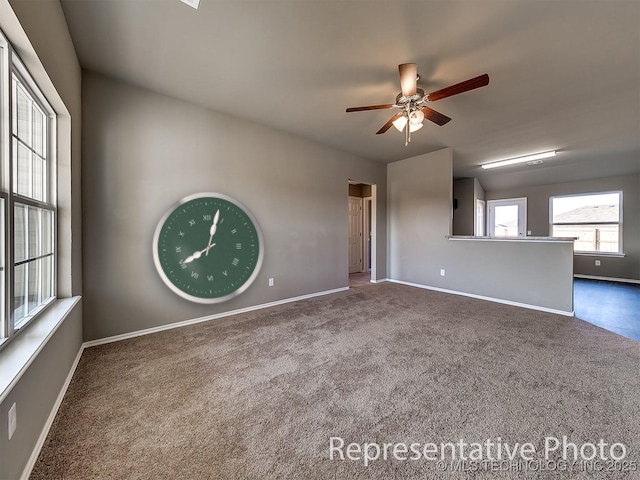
8:03
